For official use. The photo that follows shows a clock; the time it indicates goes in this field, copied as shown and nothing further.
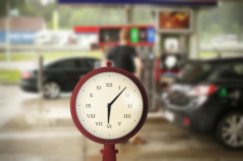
6:07
